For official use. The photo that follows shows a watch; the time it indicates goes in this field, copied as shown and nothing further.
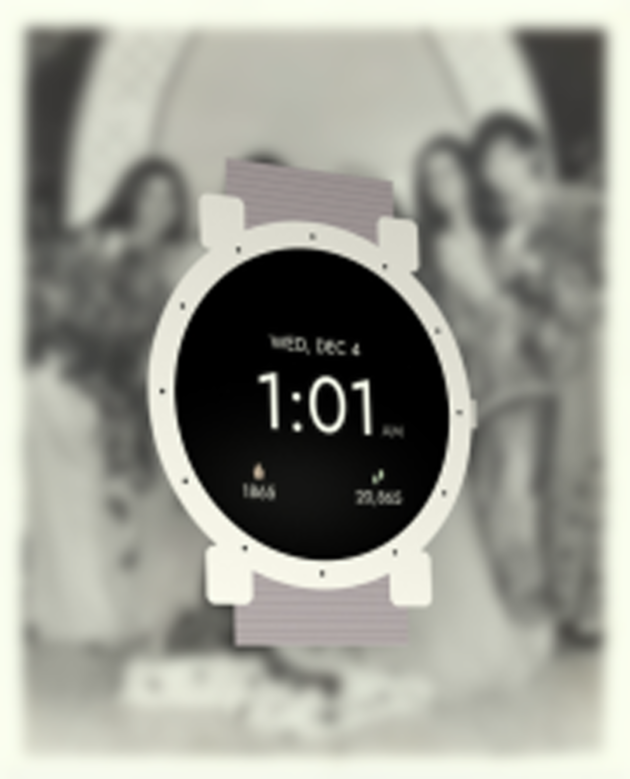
1:01
